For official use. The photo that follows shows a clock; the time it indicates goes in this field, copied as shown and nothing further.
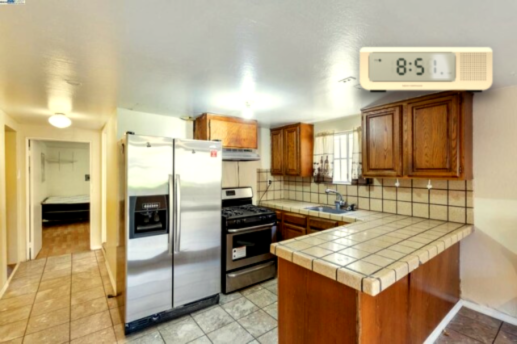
8:51
